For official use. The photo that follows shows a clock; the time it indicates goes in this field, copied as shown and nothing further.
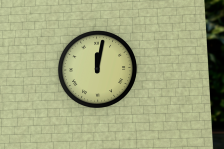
12:02
